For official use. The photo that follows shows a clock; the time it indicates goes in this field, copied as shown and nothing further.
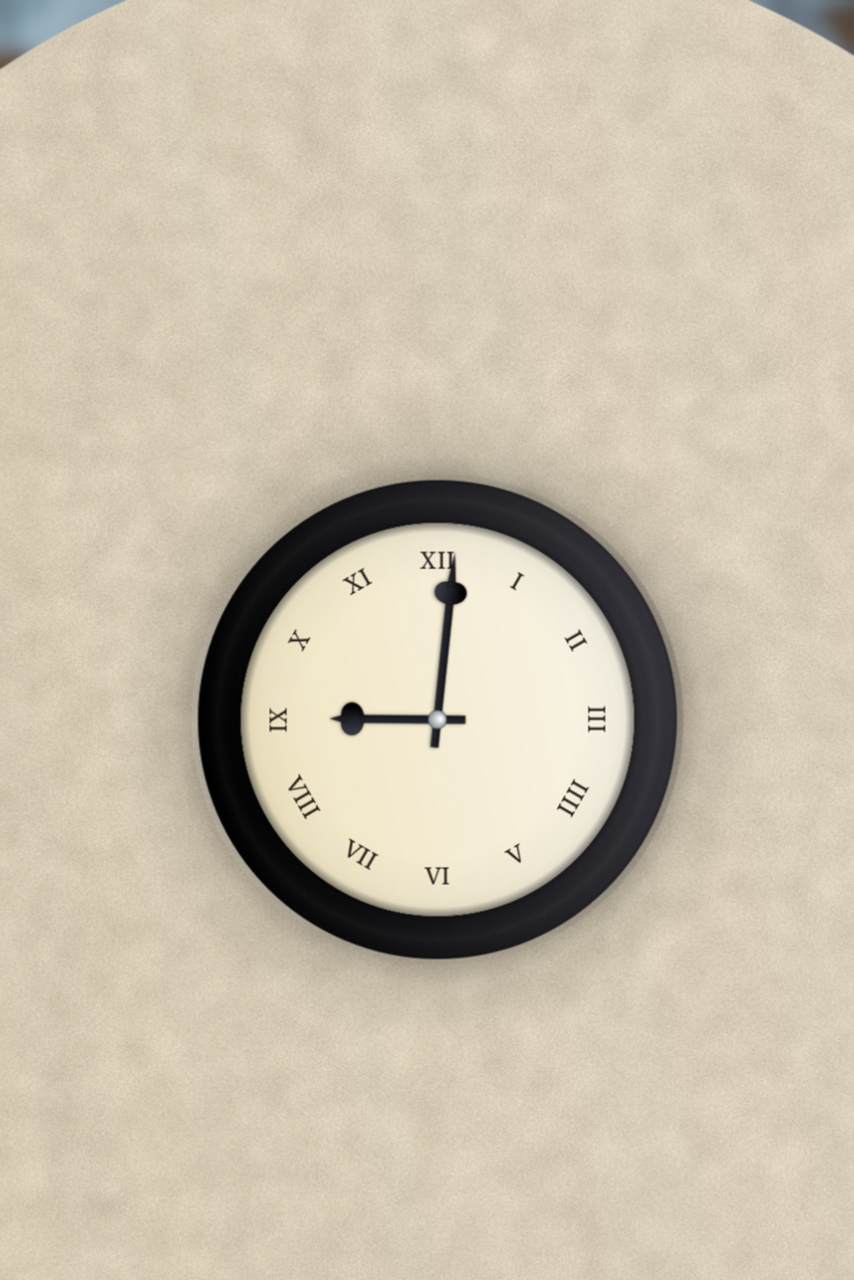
9:01
